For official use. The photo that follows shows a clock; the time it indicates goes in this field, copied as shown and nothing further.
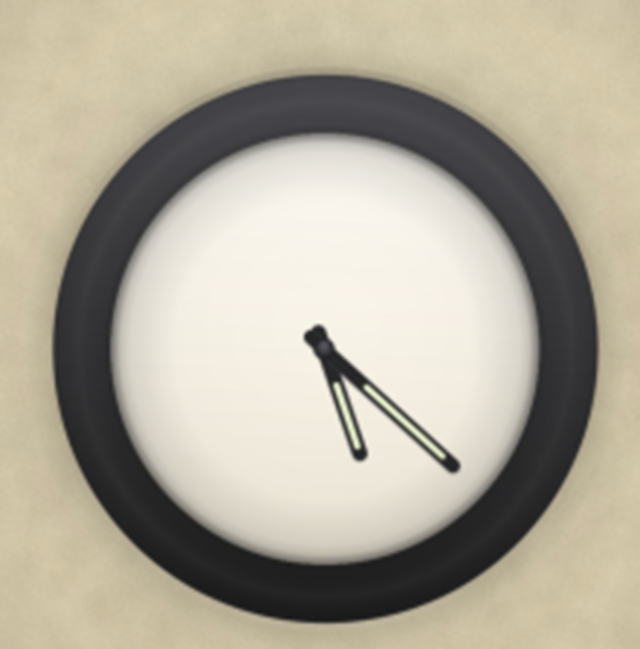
5:22
